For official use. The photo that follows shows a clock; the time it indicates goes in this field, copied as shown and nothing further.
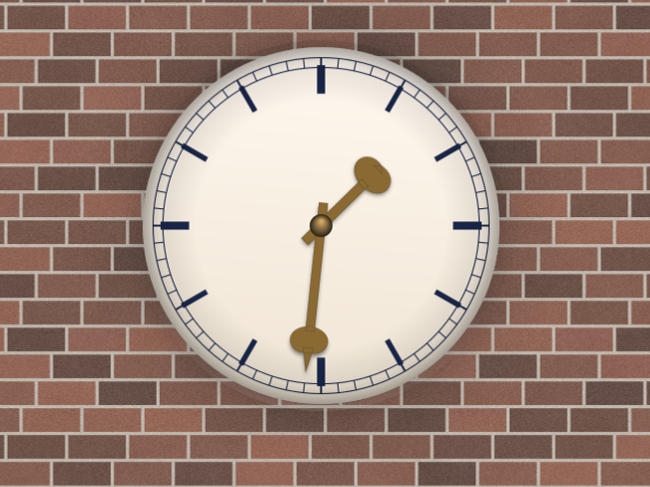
1:31
